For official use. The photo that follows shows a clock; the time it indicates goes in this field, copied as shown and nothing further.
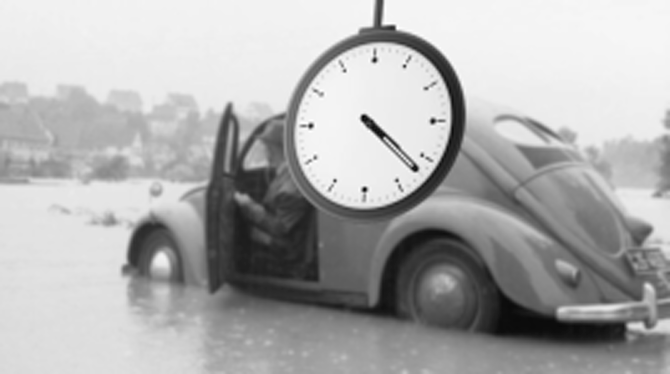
4:22
